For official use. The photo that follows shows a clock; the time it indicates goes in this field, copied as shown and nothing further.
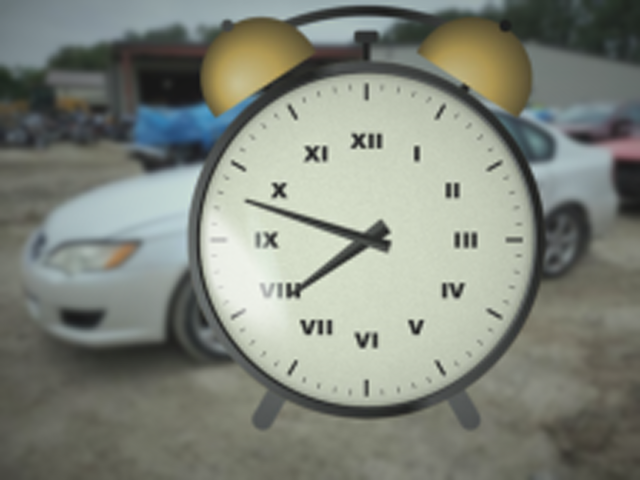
7:48
